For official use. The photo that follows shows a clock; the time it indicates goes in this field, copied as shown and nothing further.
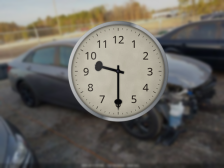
9:30
